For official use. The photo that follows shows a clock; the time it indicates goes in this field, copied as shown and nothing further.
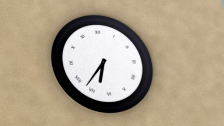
6:37
